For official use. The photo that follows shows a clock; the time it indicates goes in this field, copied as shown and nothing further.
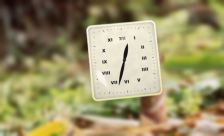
12:33
